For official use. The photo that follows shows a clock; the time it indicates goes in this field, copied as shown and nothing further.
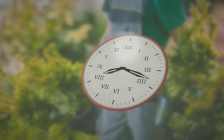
8:18
